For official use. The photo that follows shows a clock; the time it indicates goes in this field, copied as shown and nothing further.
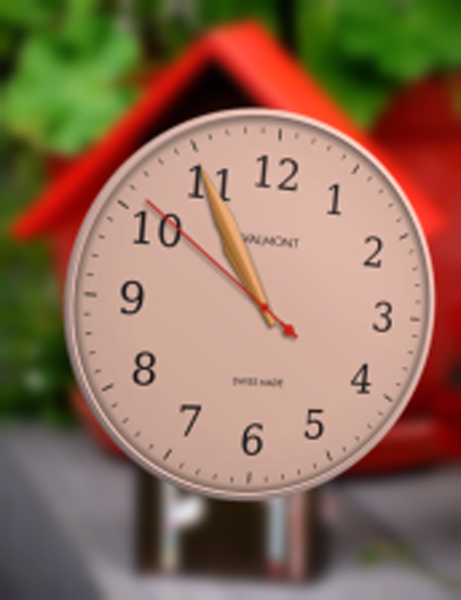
10:54:51
